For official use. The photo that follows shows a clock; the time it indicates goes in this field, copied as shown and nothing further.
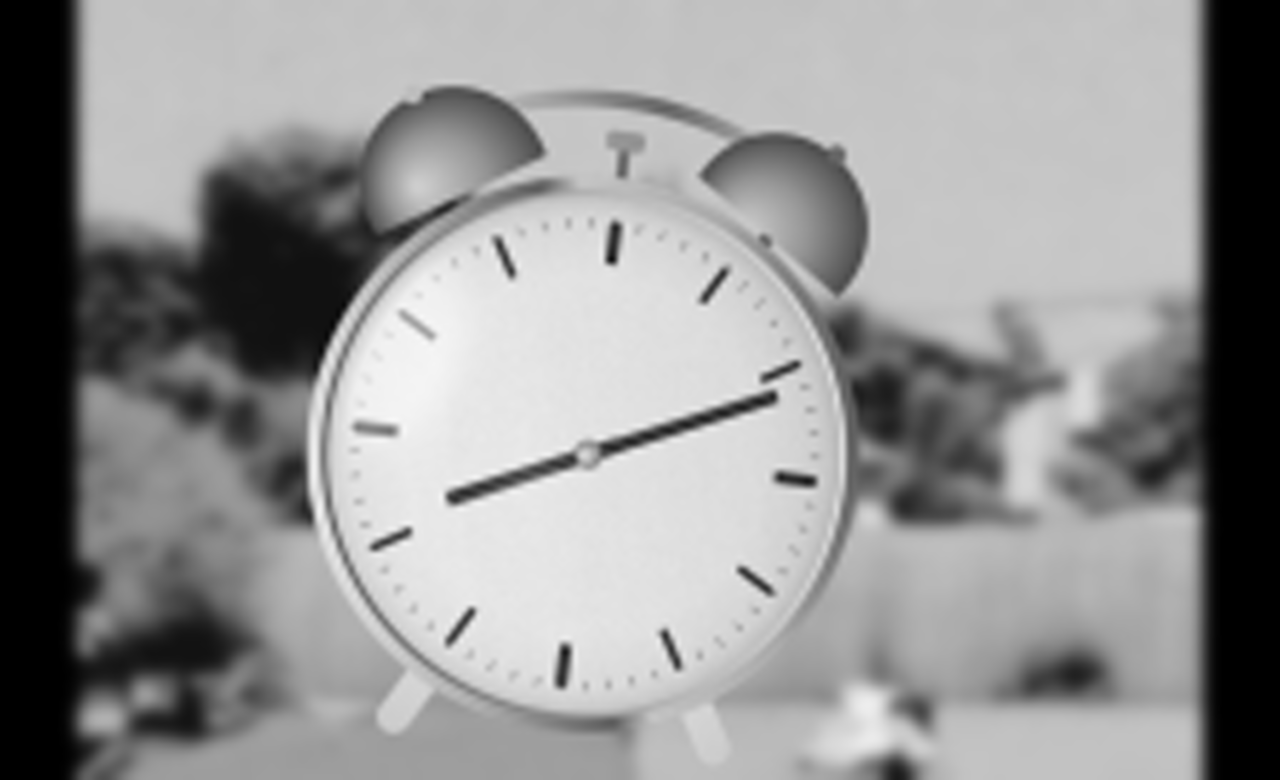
8:11
